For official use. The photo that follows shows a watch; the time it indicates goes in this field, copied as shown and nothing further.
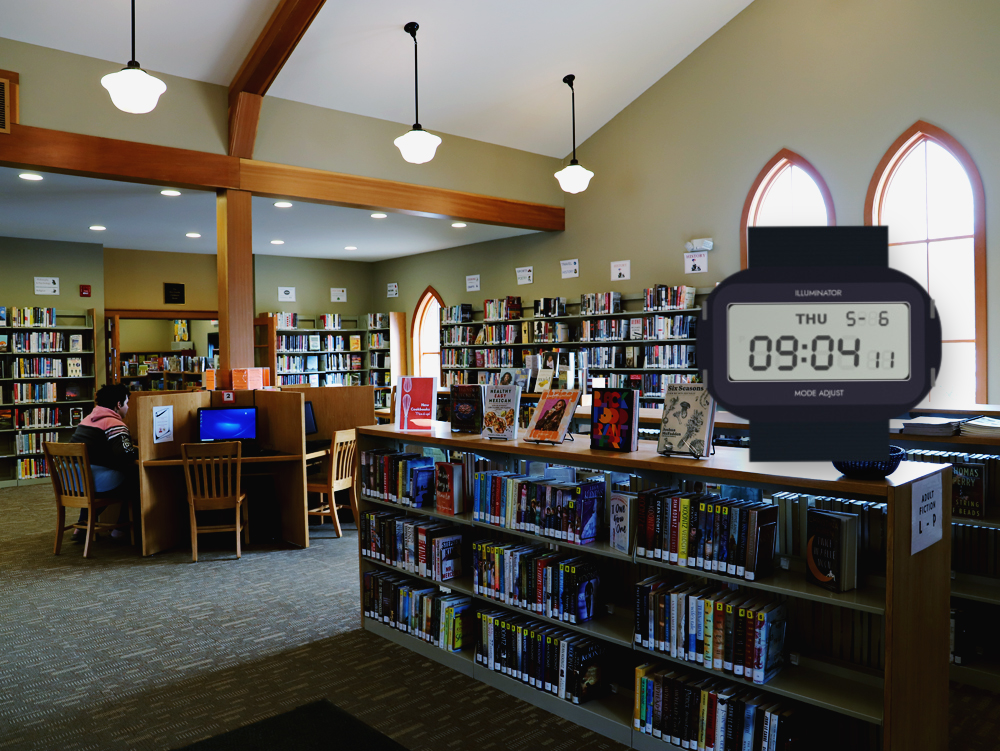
9:04:11
